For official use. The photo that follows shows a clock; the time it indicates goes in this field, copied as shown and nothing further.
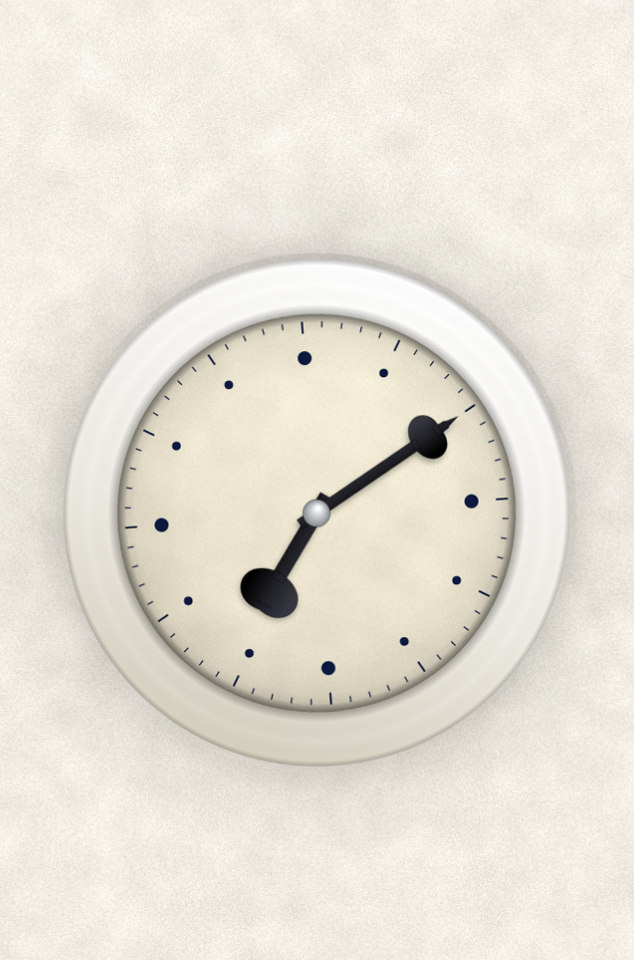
7:10
